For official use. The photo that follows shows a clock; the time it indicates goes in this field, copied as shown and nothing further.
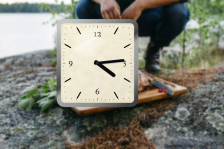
4:14
